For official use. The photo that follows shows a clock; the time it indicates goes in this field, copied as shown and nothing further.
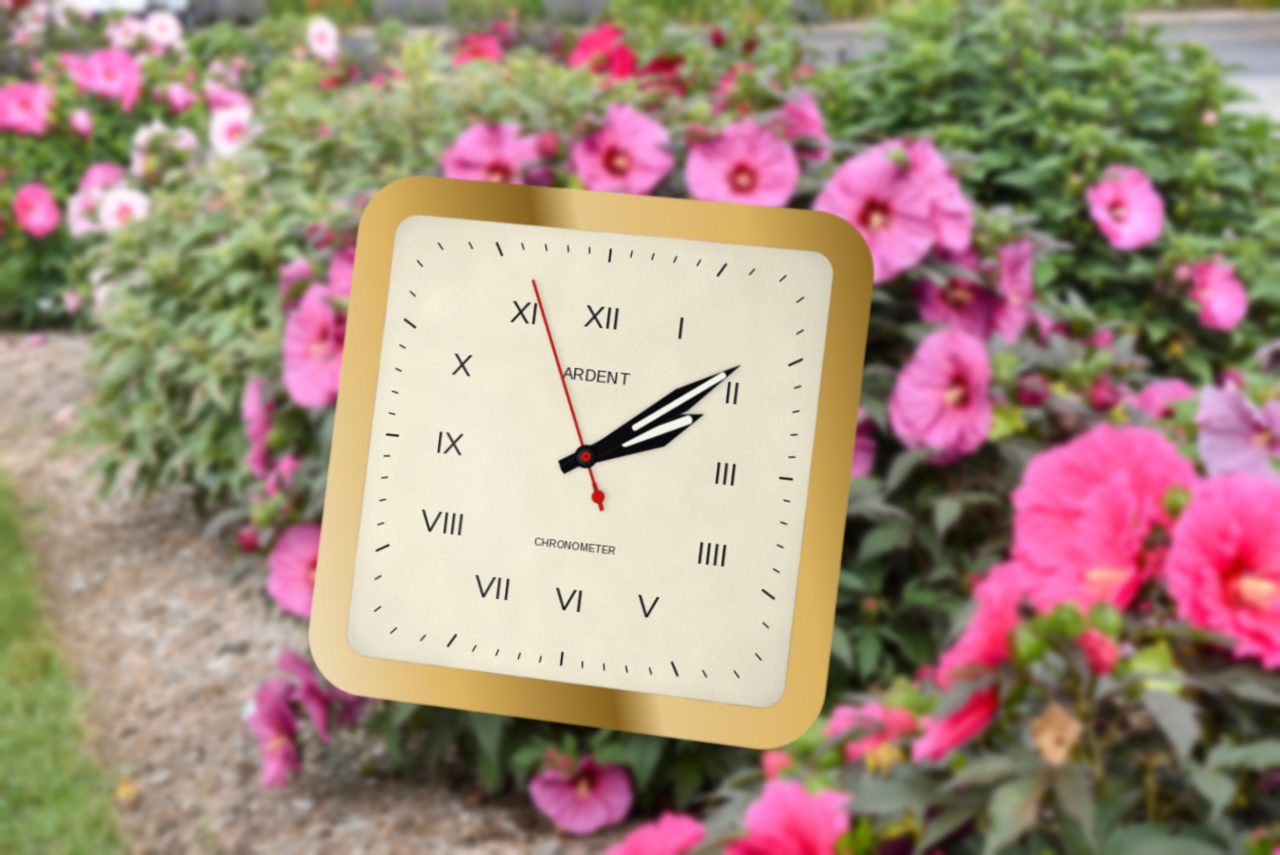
2:08:56
